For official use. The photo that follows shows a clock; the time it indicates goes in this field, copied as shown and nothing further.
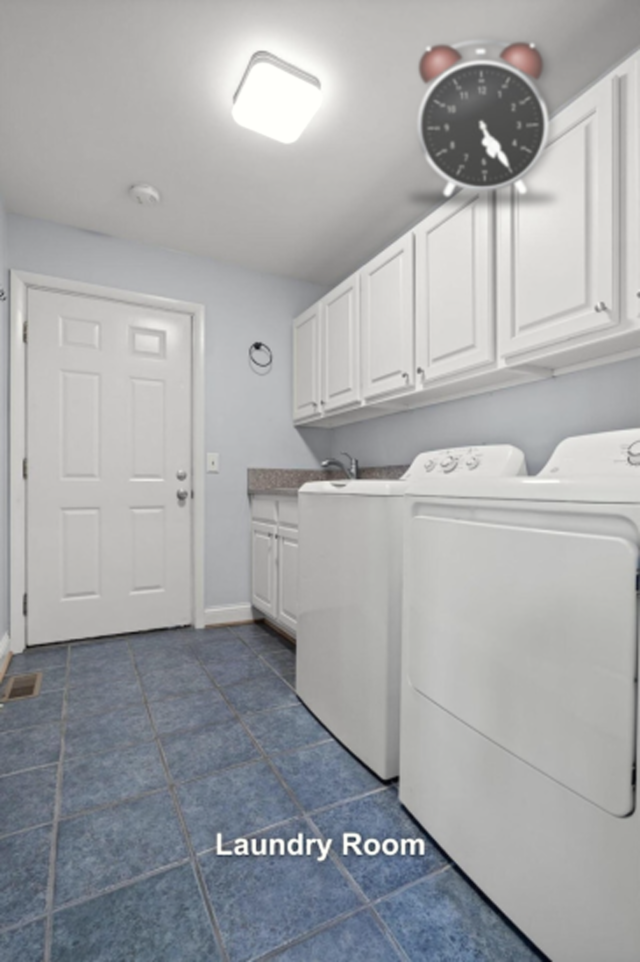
5:25
